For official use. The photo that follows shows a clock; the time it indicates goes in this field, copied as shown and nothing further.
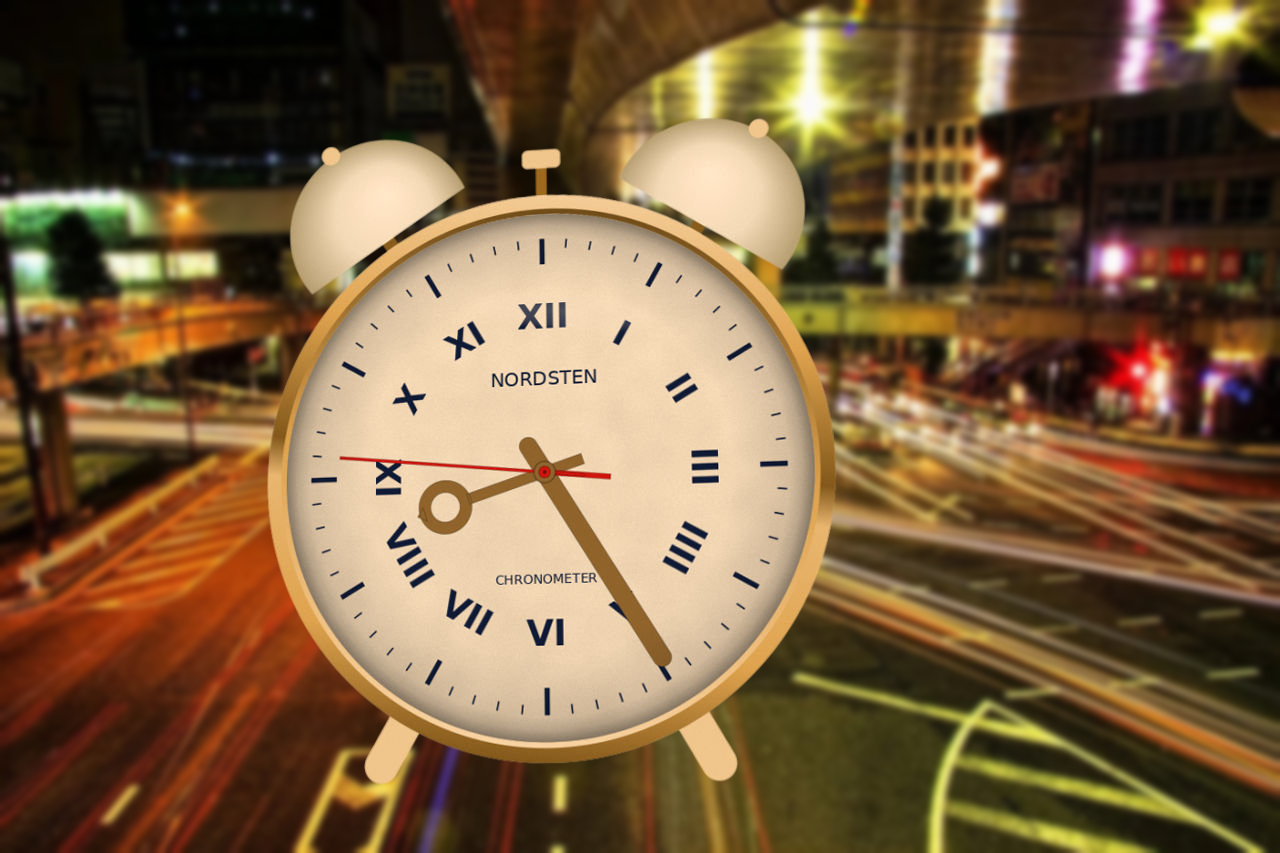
8:24:46
